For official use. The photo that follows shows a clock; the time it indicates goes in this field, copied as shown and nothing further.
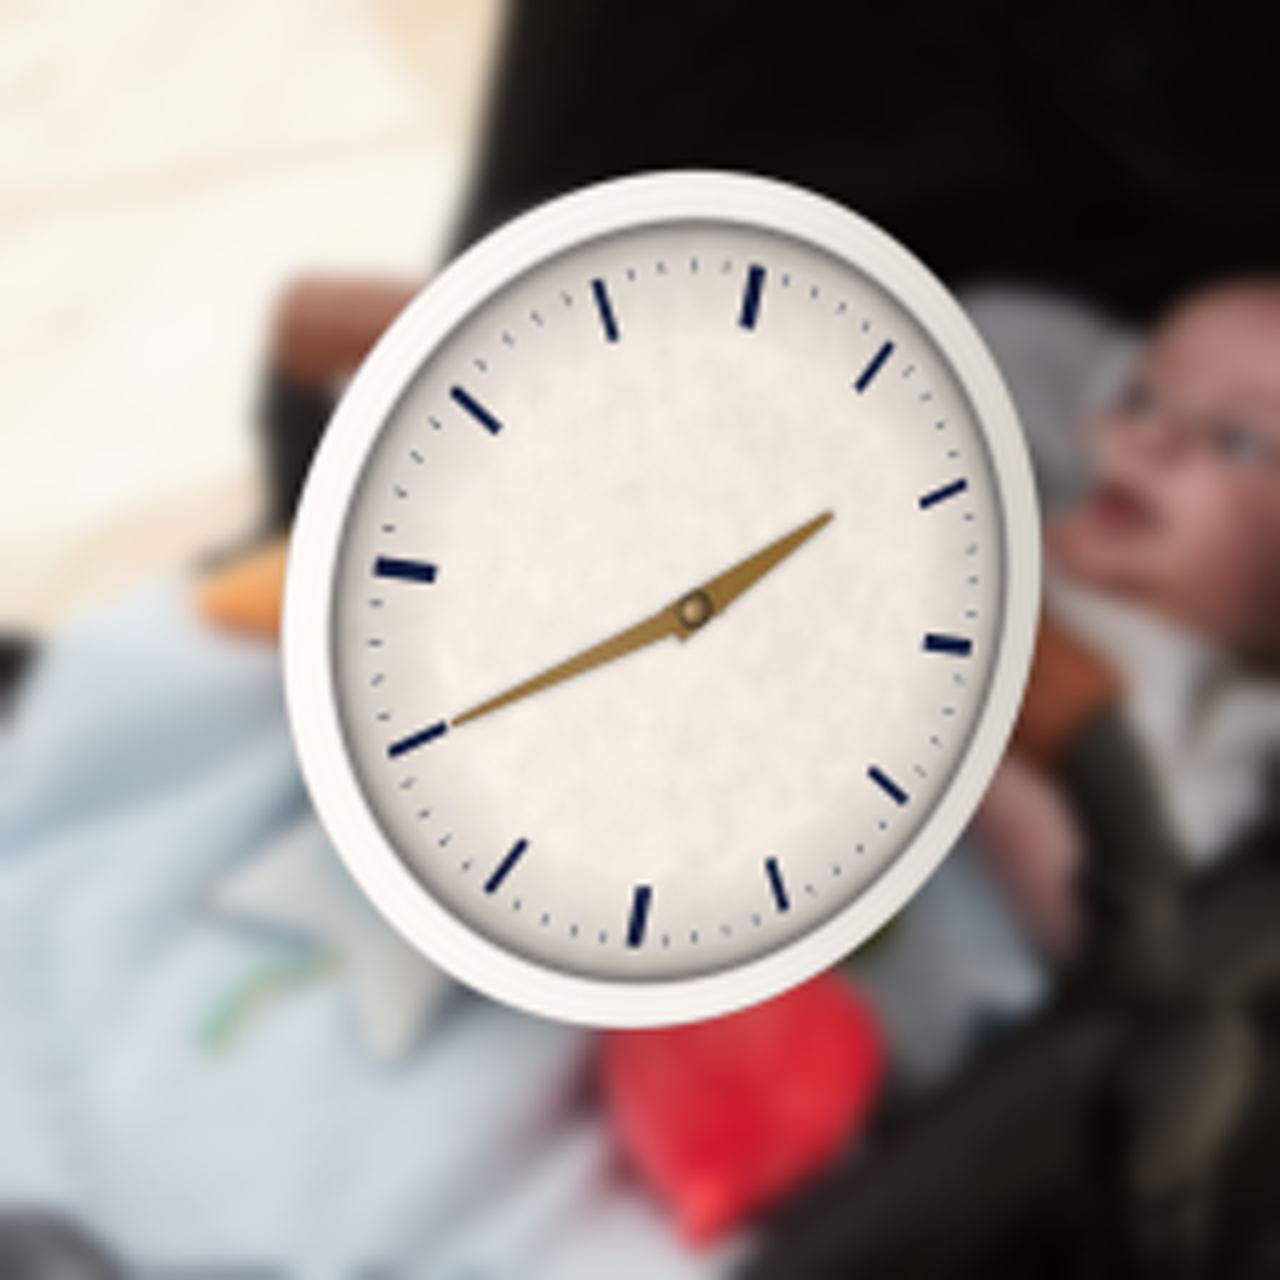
1:40
